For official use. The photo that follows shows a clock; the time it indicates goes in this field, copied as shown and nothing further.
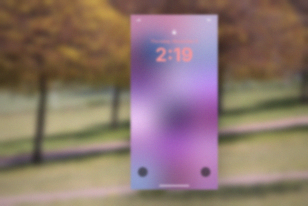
2:19
